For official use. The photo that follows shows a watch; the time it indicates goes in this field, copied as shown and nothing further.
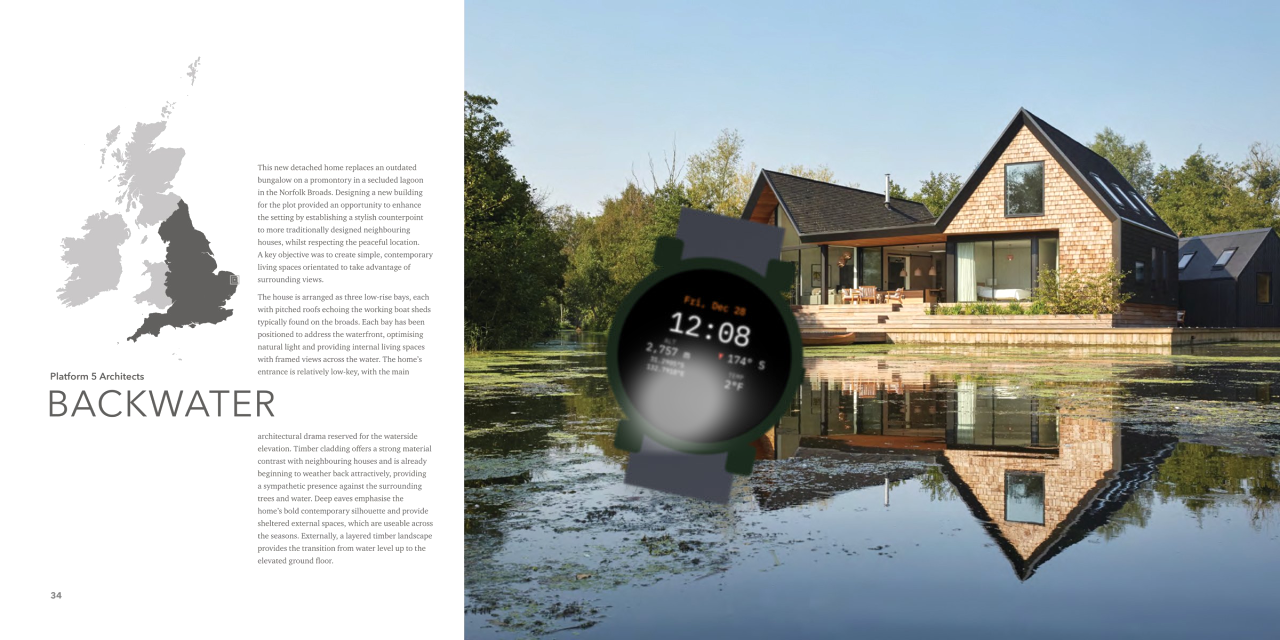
12:08
